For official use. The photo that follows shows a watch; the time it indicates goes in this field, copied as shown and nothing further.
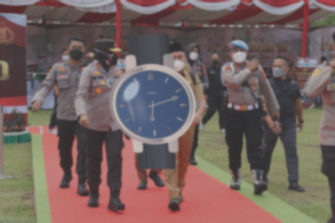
6:12
